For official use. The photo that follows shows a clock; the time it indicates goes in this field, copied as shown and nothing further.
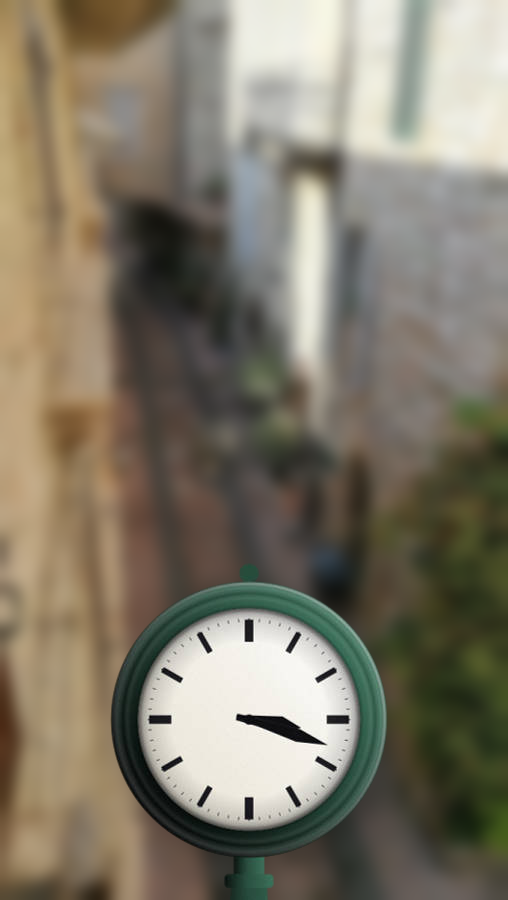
3:18
